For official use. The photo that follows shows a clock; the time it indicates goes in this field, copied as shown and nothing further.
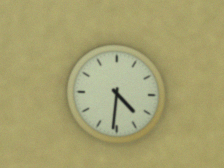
4:31
